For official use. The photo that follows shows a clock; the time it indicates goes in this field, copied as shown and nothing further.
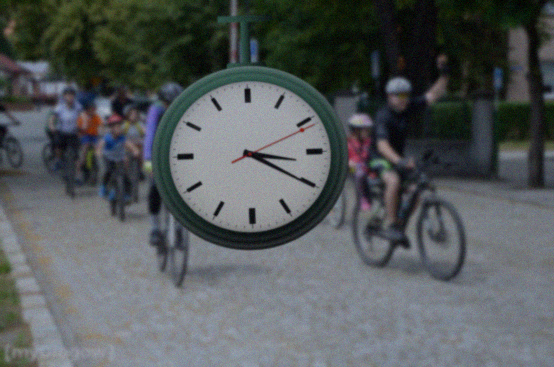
3:20:11
